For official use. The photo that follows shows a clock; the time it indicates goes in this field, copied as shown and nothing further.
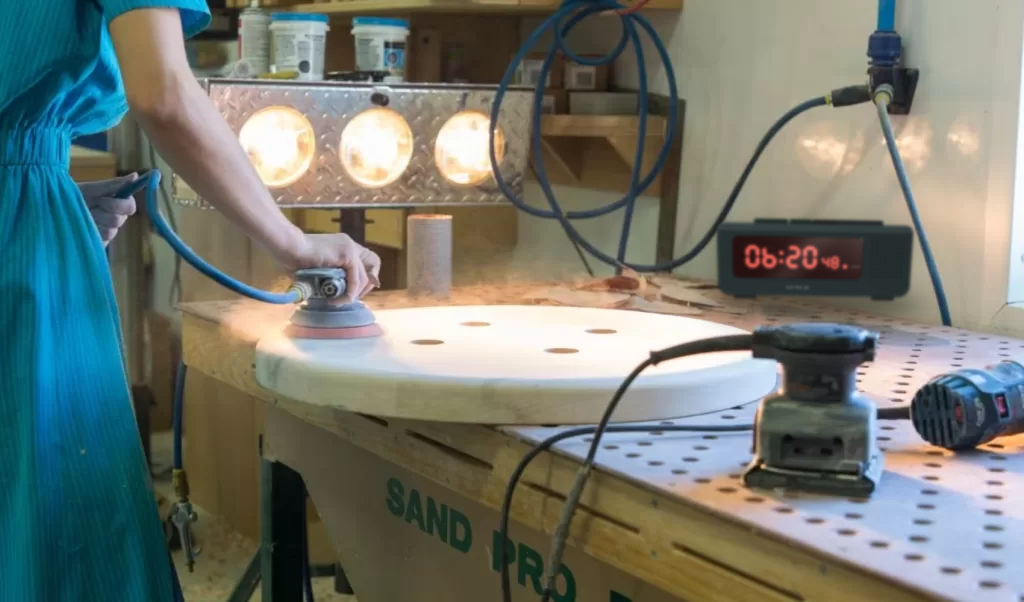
6:20:48
